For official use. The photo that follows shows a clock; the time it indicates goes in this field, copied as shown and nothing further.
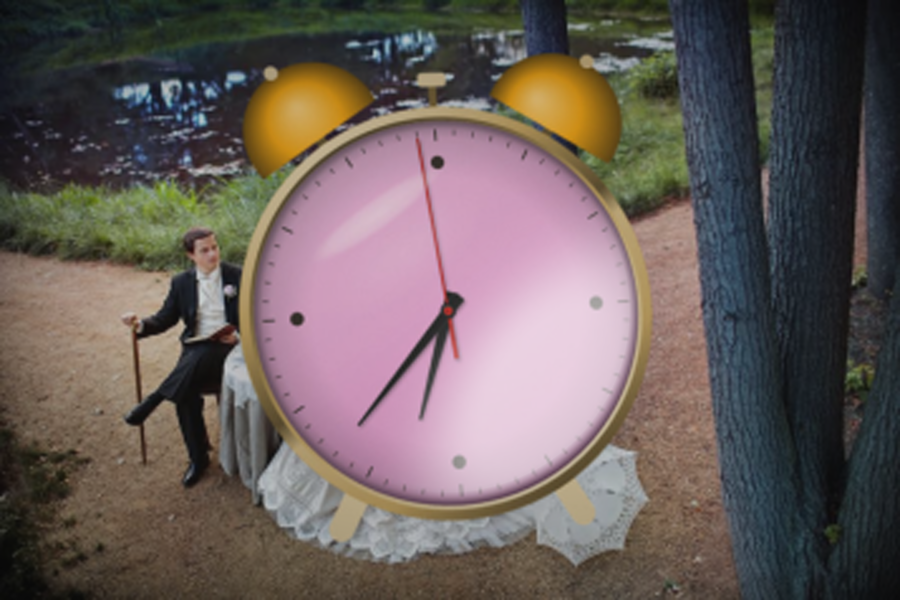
6:36:59
